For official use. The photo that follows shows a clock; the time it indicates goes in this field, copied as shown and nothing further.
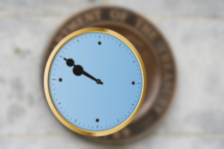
9:50
